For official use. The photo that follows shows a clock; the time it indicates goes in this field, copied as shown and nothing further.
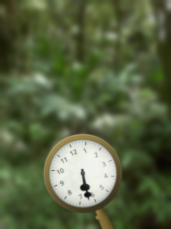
6:32
